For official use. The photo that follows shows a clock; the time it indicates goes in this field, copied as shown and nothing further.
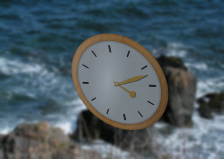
4:12
